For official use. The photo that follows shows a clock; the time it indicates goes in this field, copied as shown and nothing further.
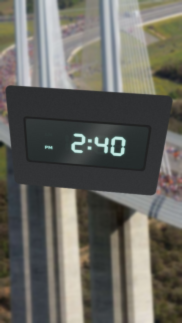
2:40
